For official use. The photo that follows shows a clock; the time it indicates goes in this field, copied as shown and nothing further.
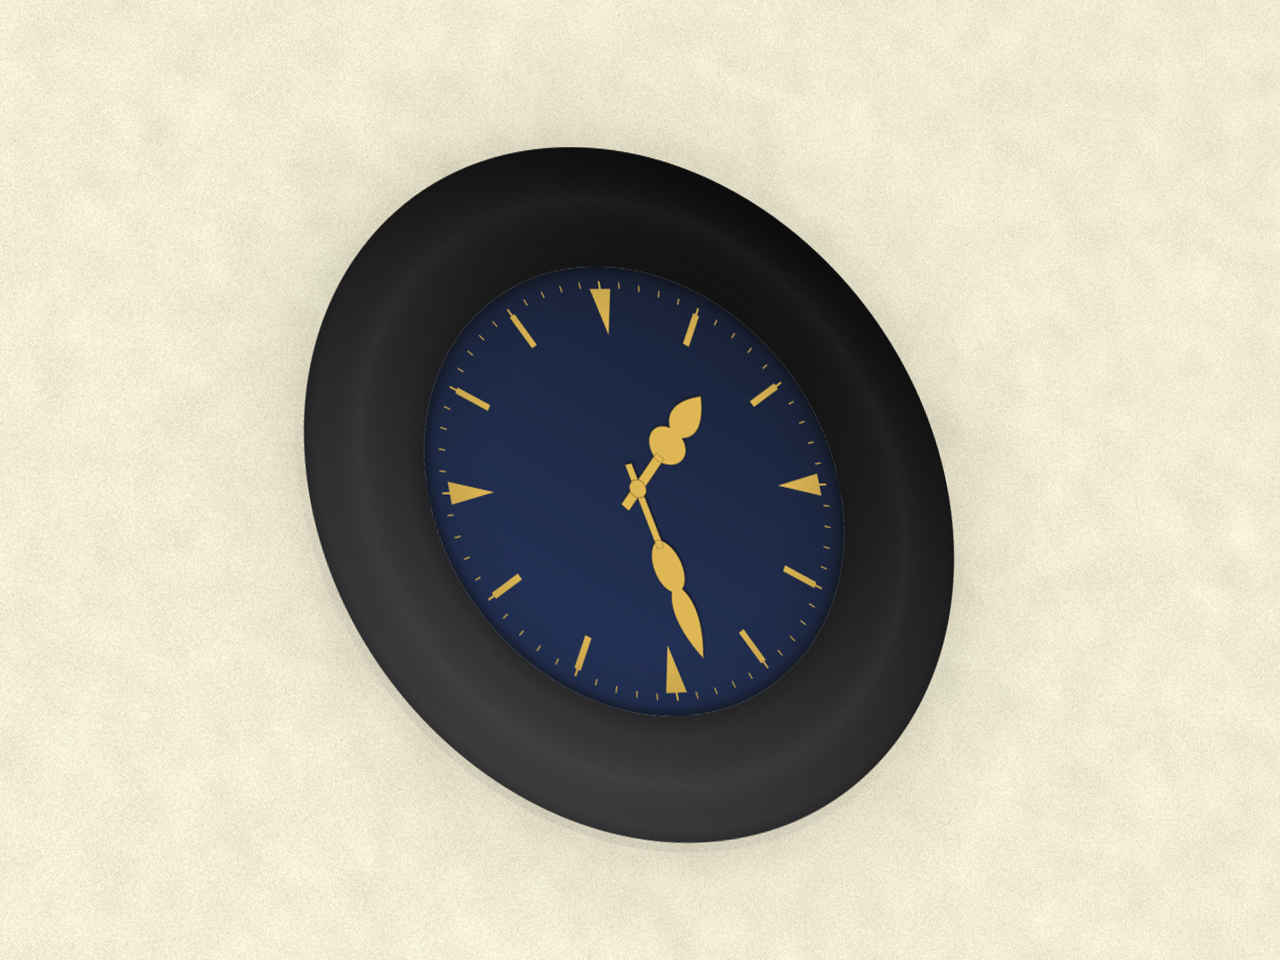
1:28
